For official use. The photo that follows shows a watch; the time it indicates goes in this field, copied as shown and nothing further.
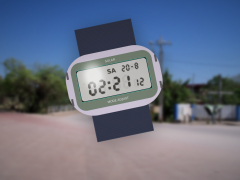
2:21:12
